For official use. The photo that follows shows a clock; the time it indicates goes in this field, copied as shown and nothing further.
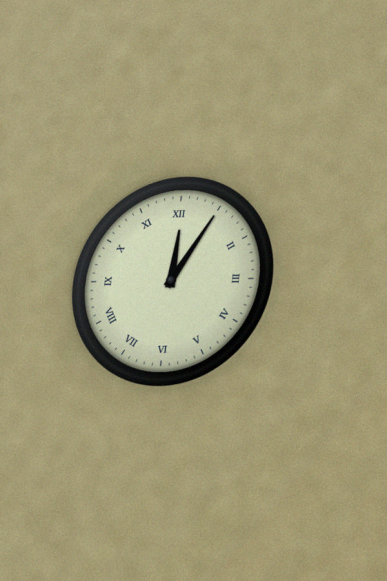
12:05
